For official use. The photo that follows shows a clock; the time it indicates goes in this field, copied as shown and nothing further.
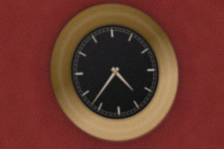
4:37
